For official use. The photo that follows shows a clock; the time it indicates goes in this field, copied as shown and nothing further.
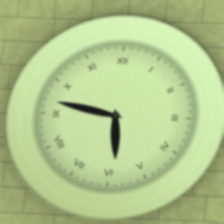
5:47
